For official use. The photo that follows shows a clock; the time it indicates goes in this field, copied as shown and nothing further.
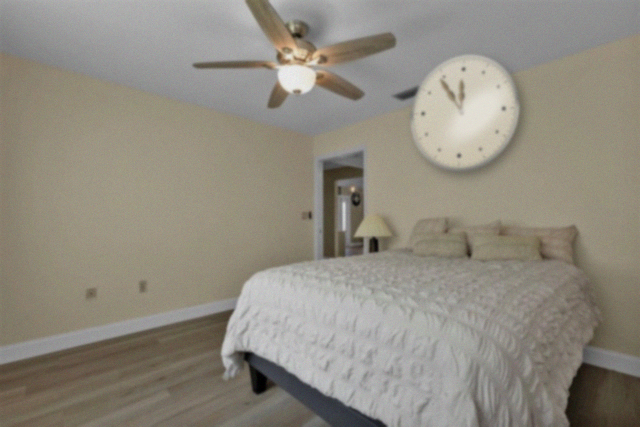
11:54
